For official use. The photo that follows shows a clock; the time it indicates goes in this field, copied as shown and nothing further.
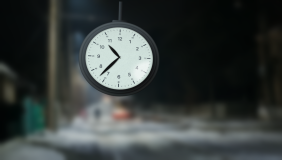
10:37
